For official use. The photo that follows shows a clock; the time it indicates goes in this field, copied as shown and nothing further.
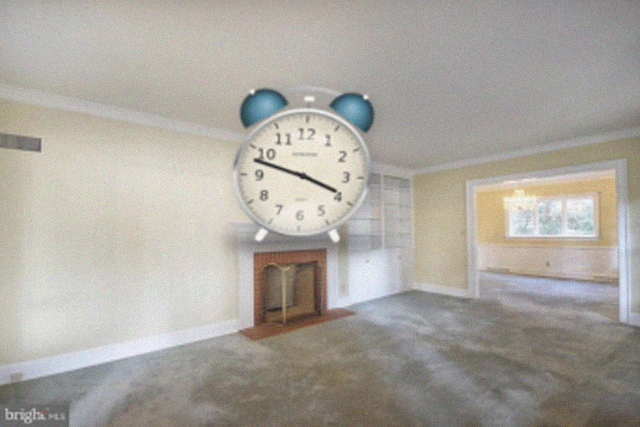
3:48
